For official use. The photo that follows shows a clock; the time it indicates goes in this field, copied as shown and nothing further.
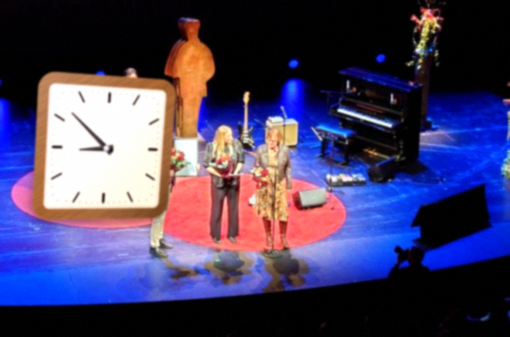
8:52
